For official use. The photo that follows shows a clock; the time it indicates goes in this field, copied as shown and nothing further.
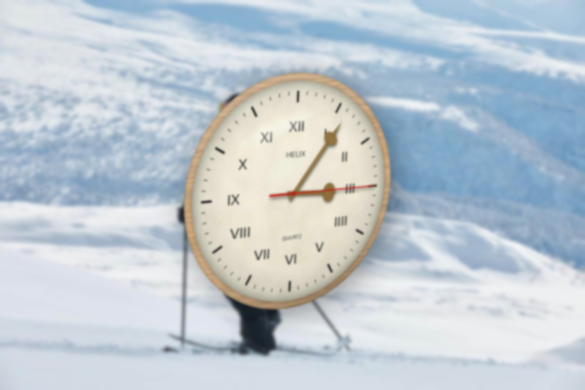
3:06:15
